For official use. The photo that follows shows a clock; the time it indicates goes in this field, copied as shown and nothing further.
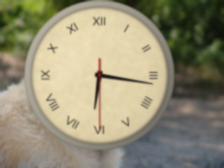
6:16:30
